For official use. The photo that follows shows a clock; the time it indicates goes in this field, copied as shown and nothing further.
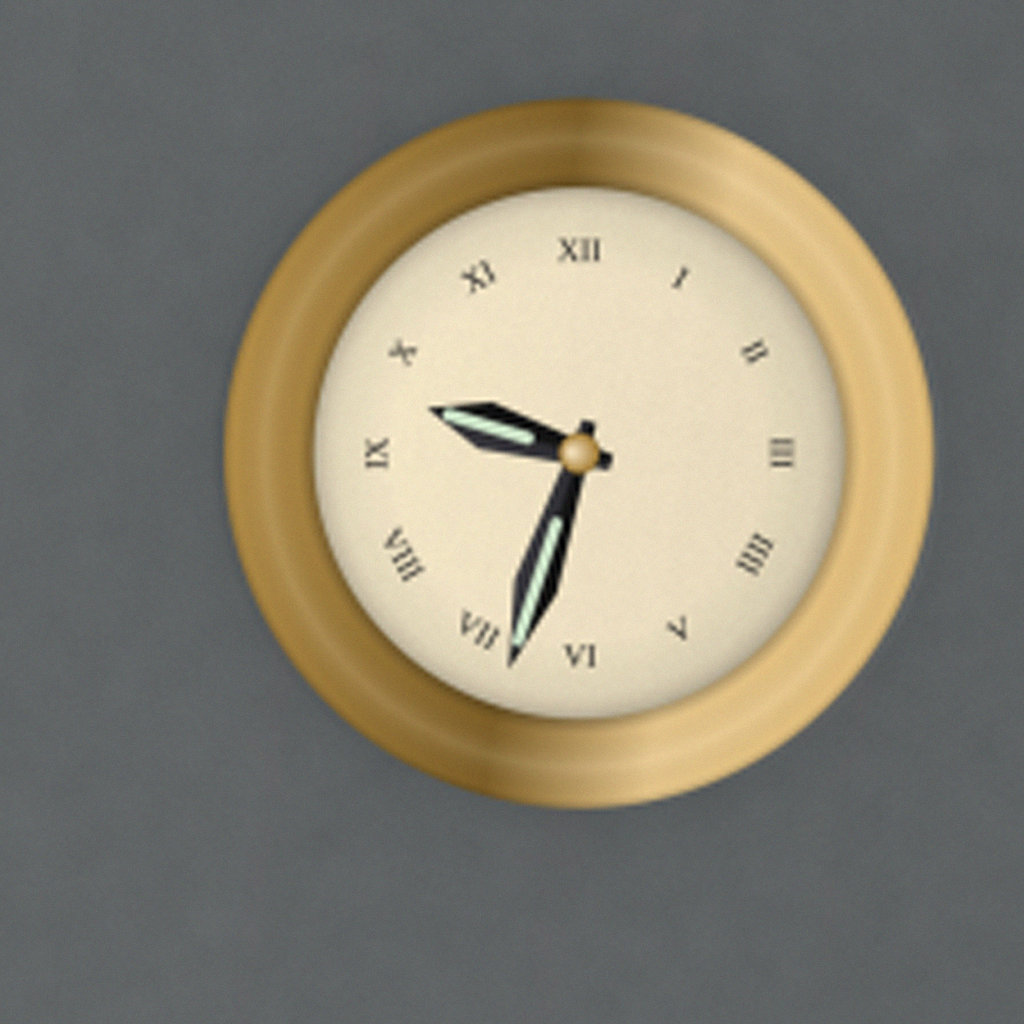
9:33
